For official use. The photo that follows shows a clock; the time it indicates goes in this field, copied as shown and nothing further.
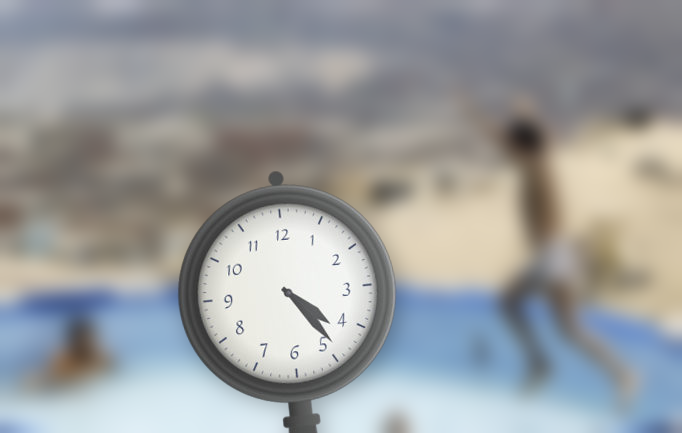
4:24
